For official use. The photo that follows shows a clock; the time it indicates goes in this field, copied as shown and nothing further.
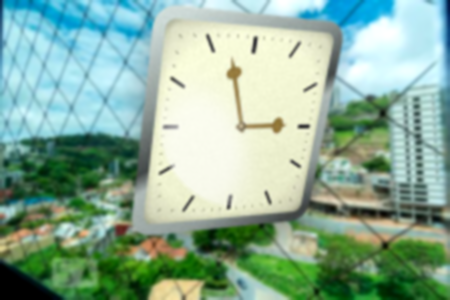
2:57
